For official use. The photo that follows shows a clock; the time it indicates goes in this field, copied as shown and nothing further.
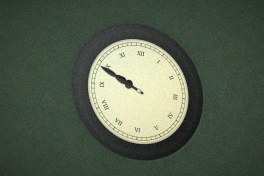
9:49
